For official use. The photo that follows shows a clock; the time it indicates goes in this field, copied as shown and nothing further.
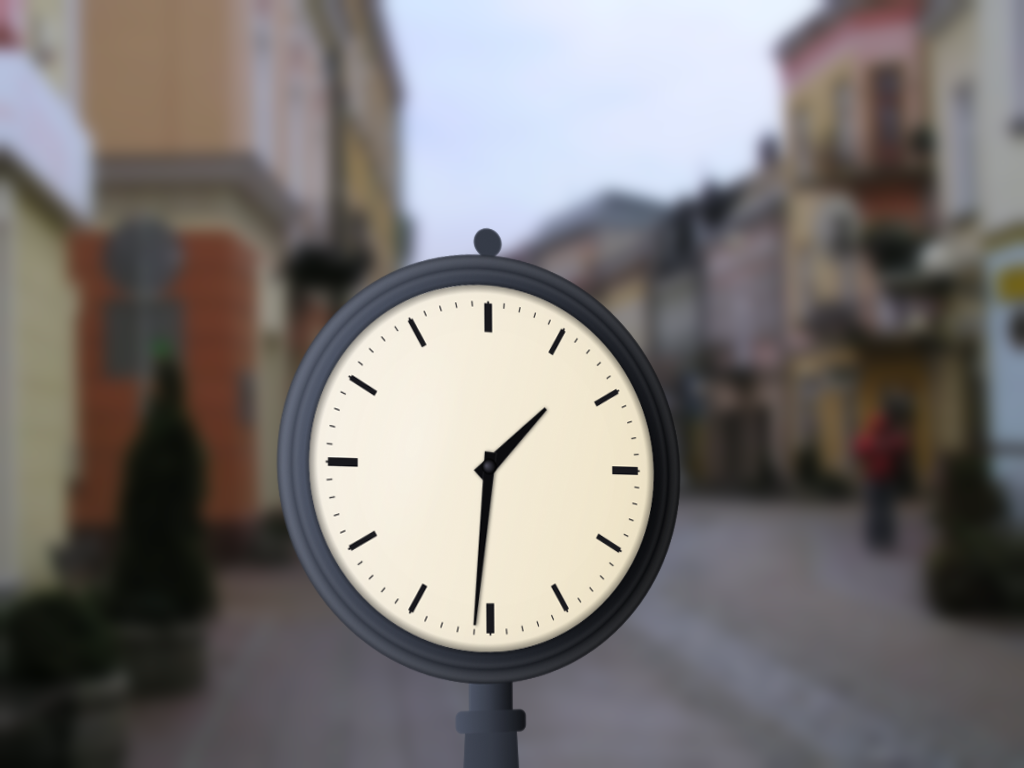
1:31
